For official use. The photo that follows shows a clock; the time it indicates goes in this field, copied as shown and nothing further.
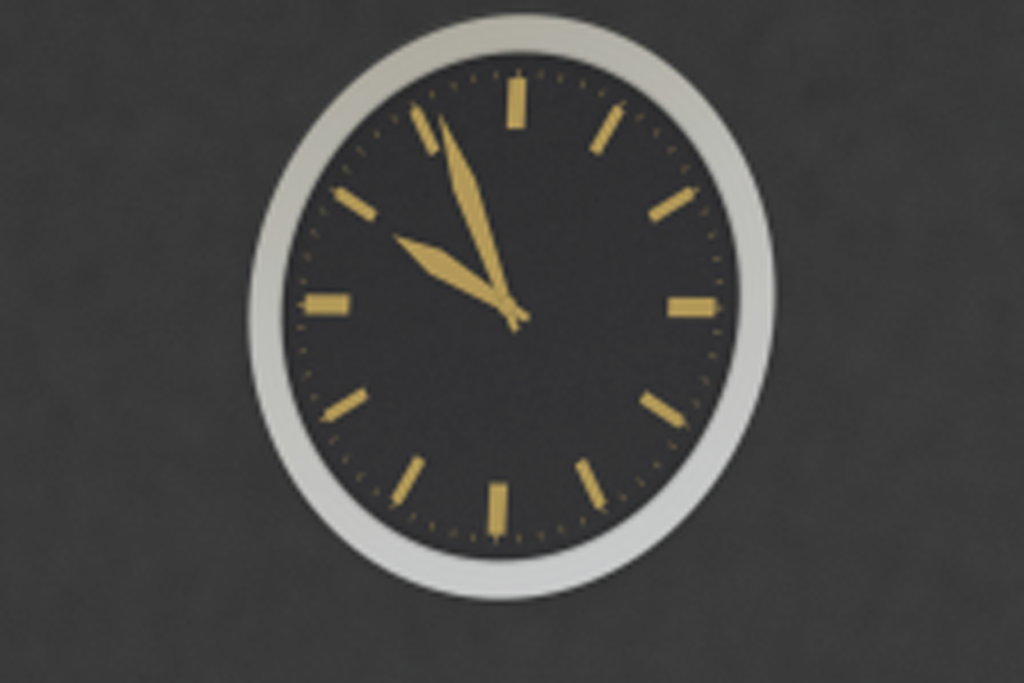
9:56
